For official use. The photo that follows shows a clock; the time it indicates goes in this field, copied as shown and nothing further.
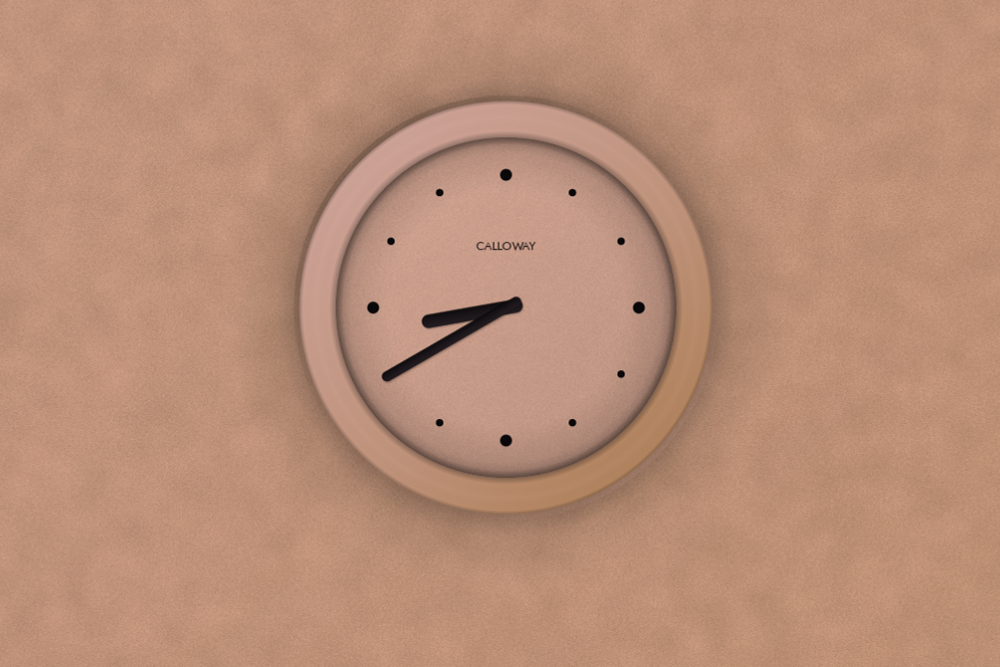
8:40
